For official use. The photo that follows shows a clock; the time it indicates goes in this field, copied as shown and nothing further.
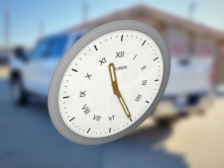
11:25
